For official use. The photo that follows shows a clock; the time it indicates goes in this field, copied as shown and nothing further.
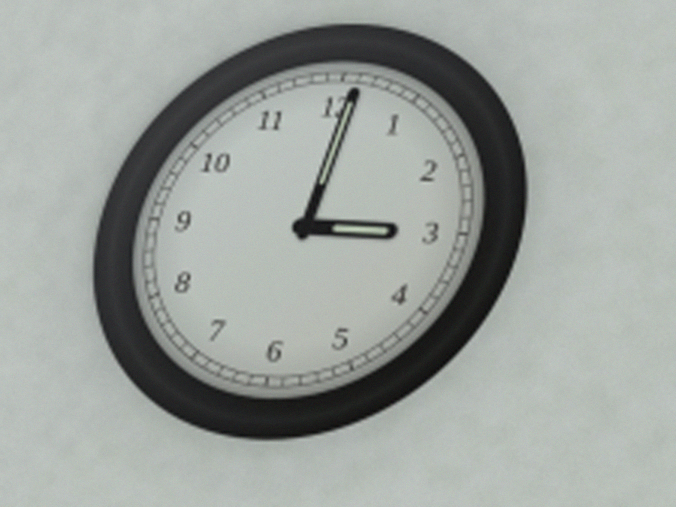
3:01
